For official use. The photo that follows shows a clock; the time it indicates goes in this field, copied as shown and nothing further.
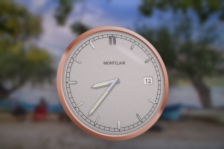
8:37
